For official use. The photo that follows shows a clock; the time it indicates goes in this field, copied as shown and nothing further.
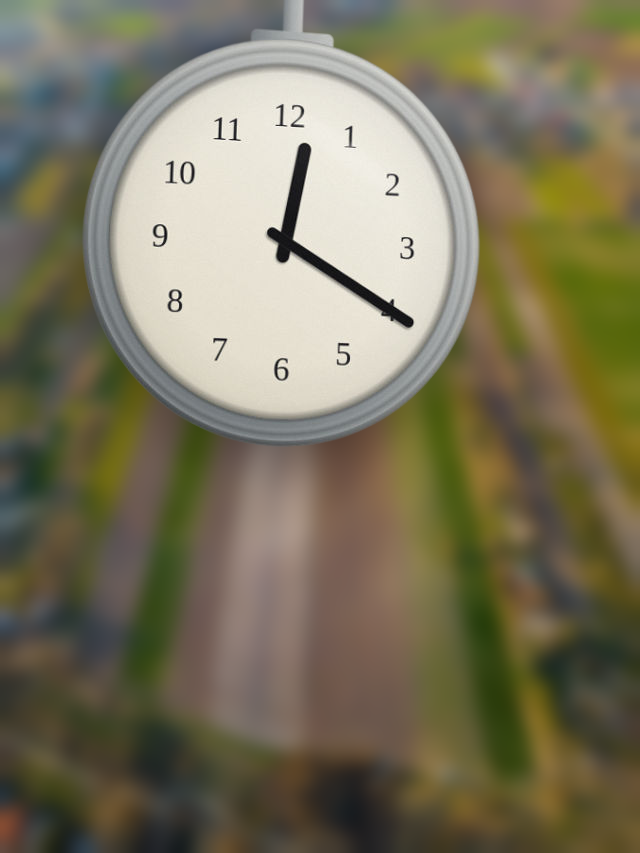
12:20
